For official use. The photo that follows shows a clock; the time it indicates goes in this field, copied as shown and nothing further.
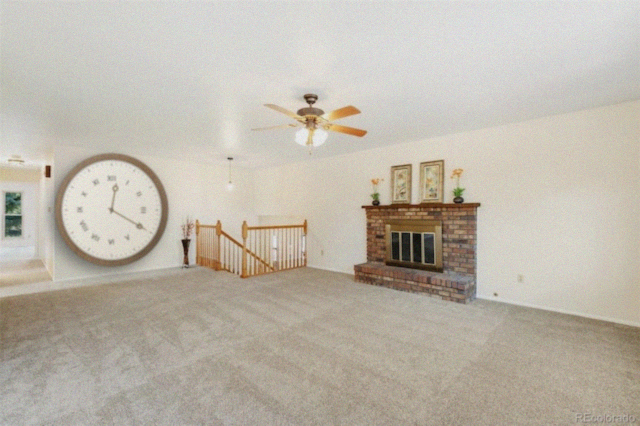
12:20
